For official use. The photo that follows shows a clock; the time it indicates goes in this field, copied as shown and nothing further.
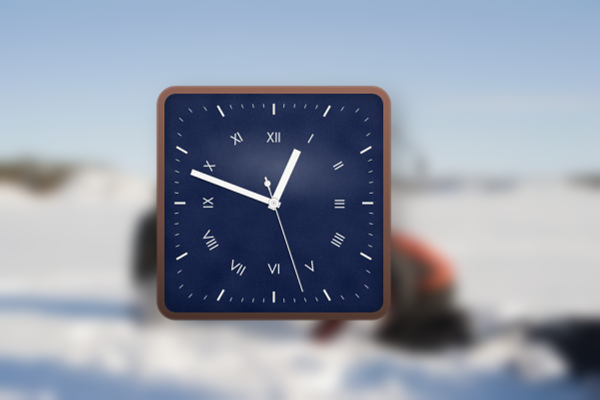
12:48:27
